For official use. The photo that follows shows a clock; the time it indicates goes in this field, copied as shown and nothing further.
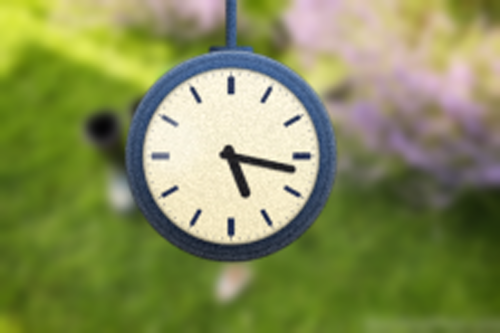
5:17
